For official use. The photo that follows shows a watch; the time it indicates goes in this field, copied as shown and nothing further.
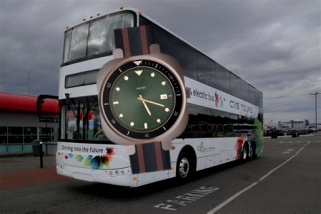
5:19
